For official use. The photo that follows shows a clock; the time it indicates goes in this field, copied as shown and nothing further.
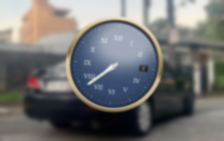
7:38
